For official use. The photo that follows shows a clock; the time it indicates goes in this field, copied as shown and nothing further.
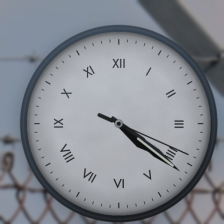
4:21:19
